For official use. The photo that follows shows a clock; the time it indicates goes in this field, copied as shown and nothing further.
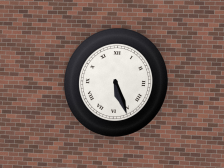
5:26
